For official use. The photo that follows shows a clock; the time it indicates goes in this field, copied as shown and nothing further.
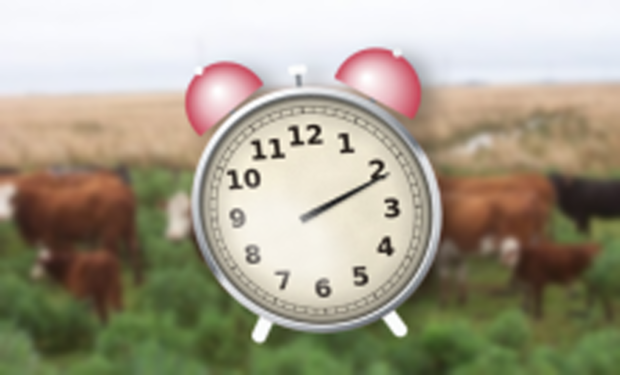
2:11
